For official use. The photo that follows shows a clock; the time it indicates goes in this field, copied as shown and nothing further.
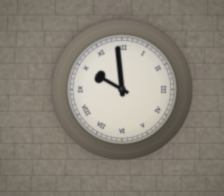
9:59
